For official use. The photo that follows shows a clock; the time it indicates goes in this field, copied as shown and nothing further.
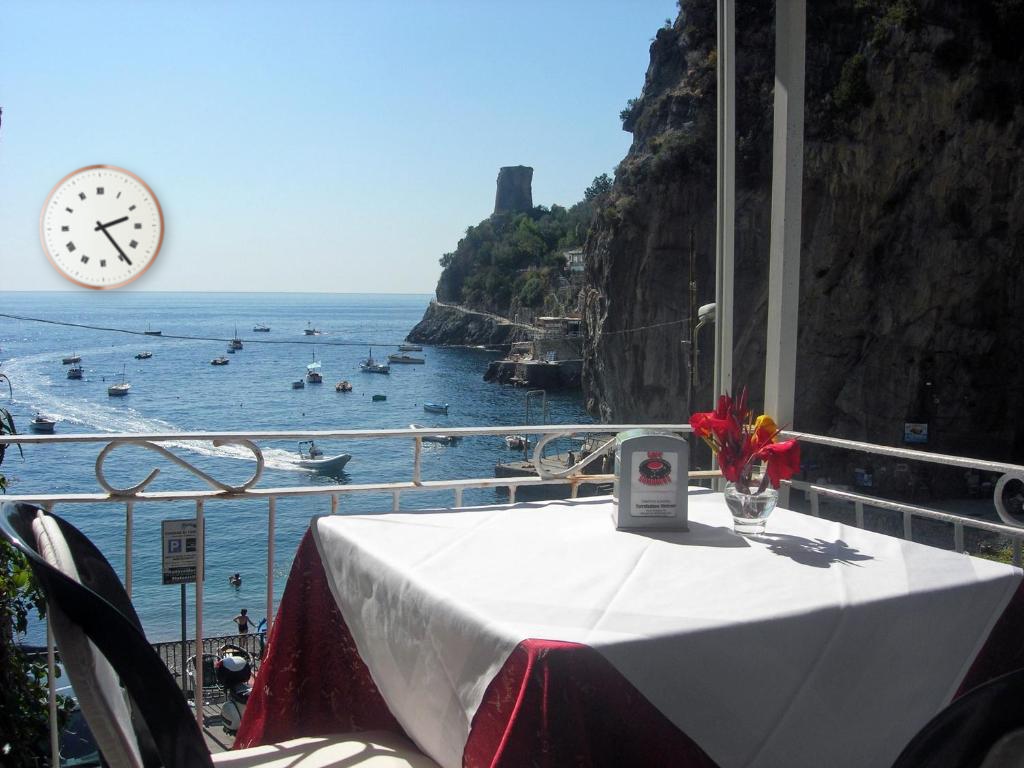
2:24
